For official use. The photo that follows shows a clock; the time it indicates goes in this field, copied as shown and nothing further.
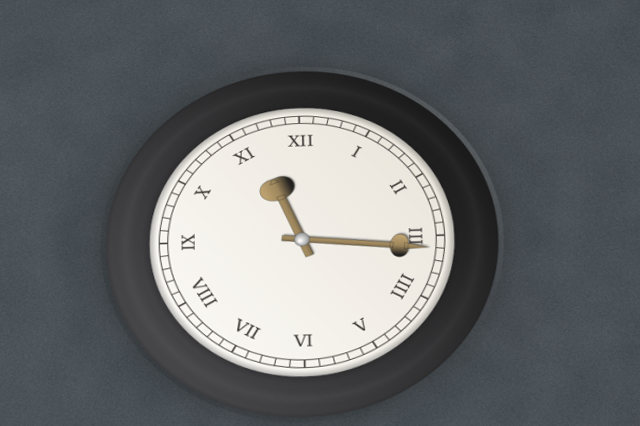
11:16
